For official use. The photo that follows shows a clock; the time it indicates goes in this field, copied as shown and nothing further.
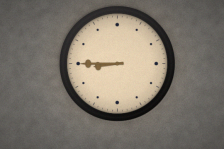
8:45
